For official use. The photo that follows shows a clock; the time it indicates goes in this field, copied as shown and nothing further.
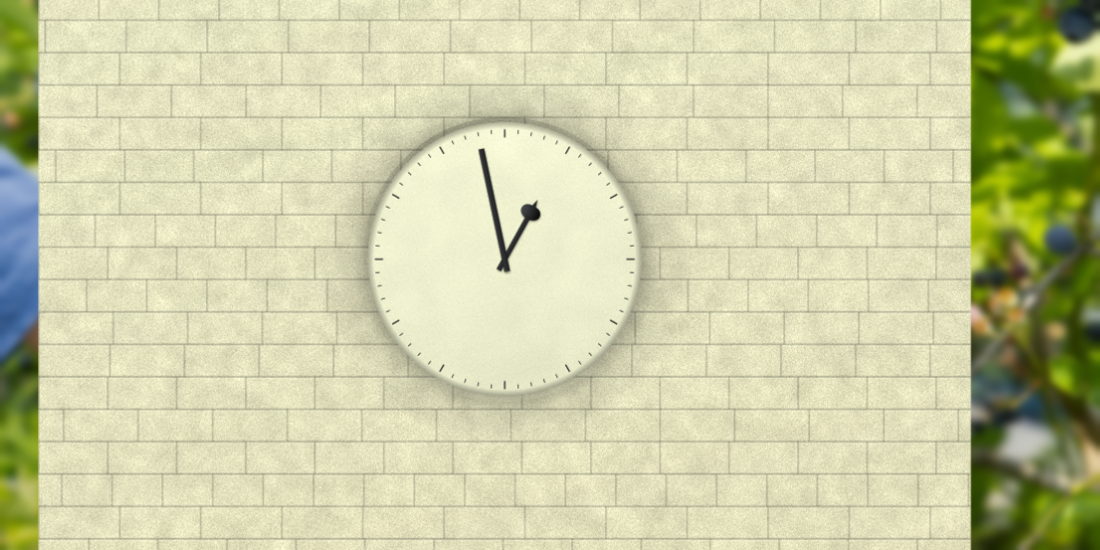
12:58
